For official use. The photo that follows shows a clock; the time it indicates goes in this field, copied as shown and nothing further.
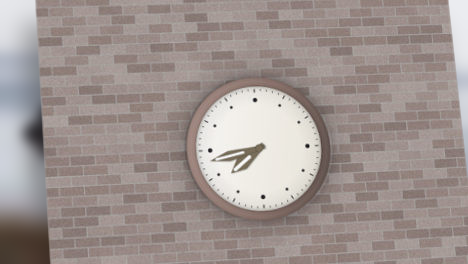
7:43
